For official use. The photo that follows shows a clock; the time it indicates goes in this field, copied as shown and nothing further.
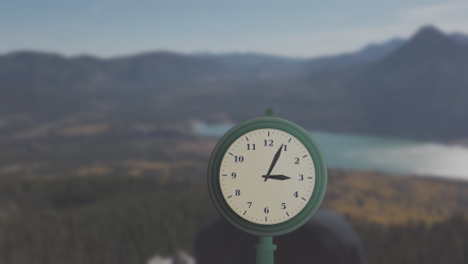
3:04
